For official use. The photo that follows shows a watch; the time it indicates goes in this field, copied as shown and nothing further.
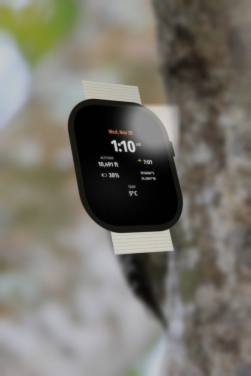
1:10
